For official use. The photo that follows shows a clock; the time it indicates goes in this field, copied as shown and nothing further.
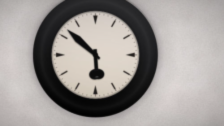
5:52
